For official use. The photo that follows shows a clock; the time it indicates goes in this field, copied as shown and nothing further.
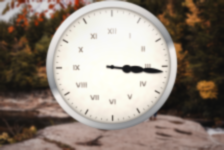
3:16
